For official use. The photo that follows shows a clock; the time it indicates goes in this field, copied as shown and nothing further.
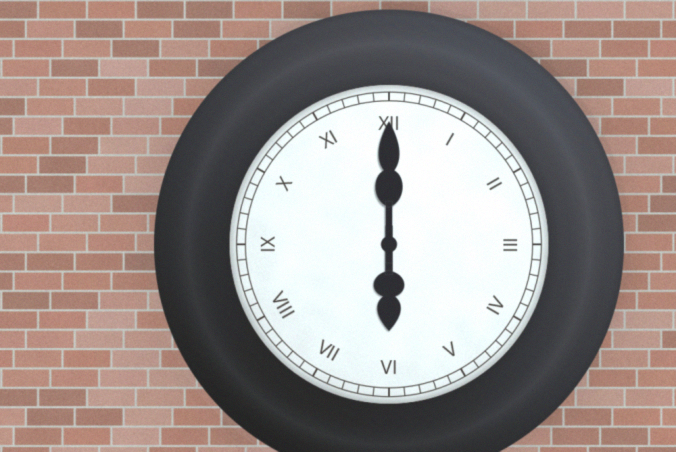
6:00
